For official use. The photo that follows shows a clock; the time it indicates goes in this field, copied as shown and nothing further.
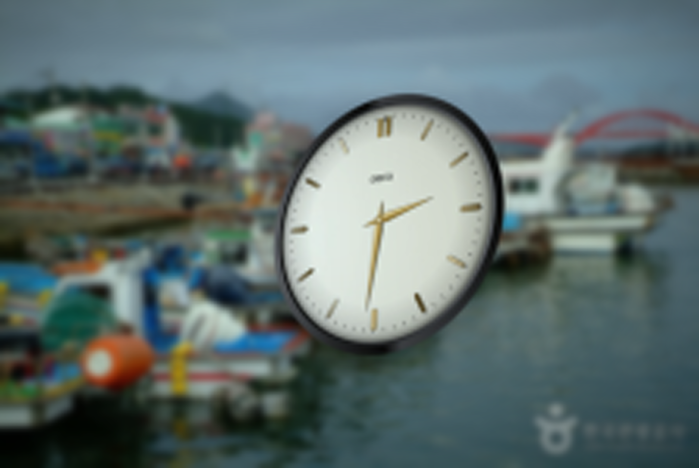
2:31
